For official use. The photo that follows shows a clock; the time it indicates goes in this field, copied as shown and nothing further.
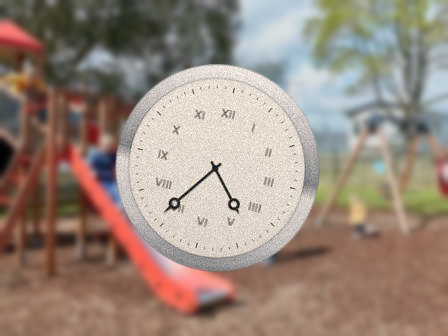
4:36
